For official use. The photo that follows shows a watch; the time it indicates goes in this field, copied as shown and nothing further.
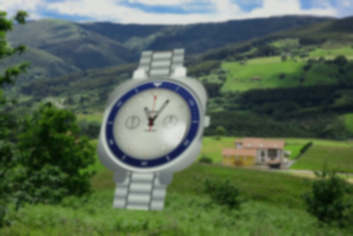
11:05
